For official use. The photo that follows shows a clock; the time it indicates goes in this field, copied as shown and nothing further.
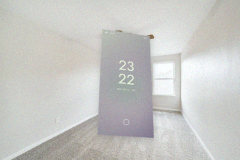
23:22
